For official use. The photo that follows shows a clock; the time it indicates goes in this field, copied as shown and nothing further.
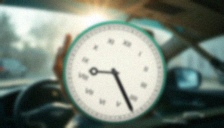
8:22
